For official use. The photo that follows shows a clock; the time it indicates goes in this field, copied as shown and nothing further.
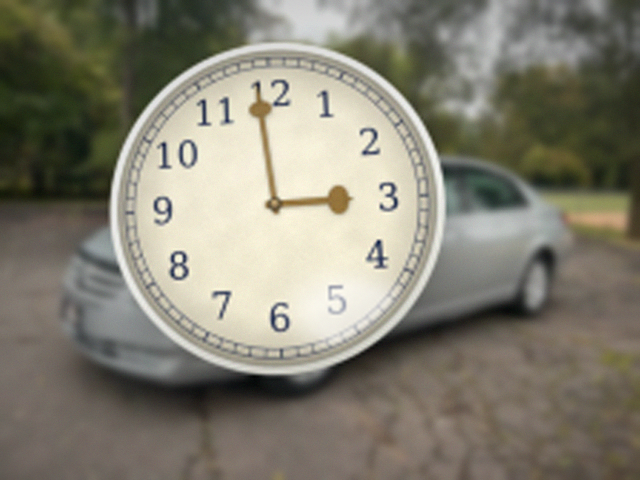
2:59
